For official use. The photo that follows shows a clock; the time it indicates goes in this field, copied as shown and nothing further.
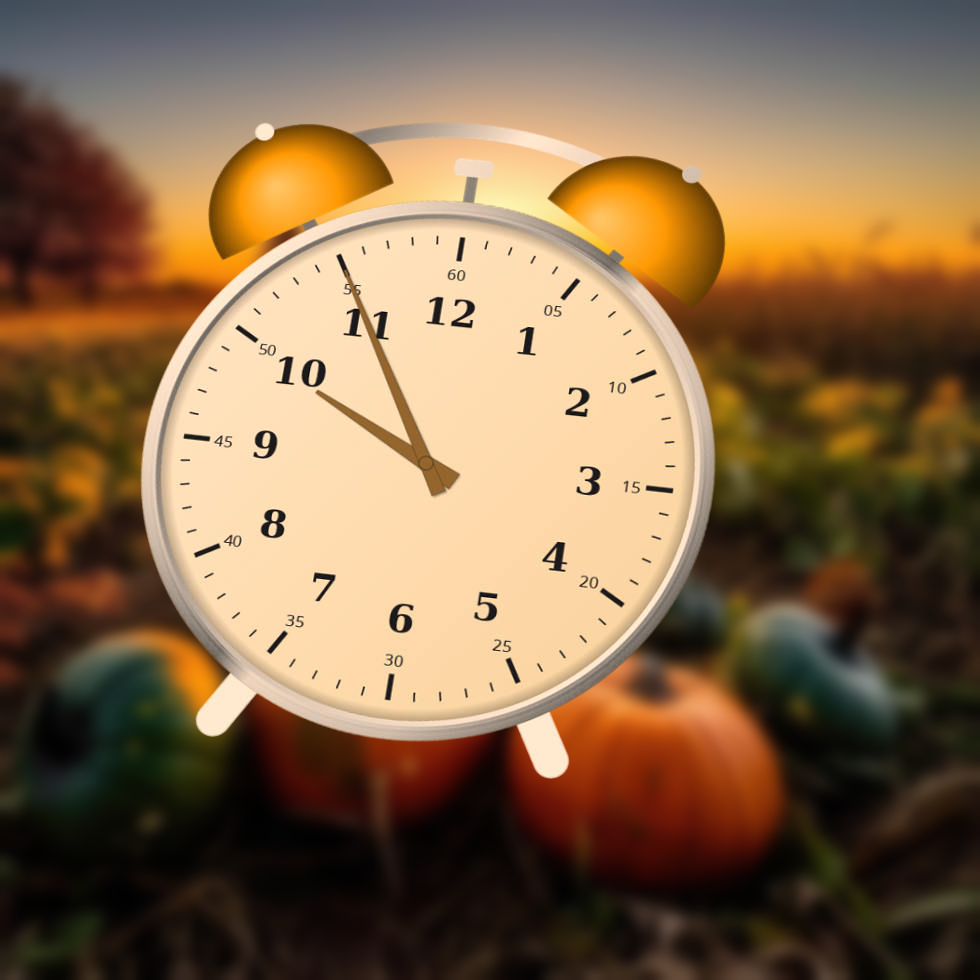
9:55
